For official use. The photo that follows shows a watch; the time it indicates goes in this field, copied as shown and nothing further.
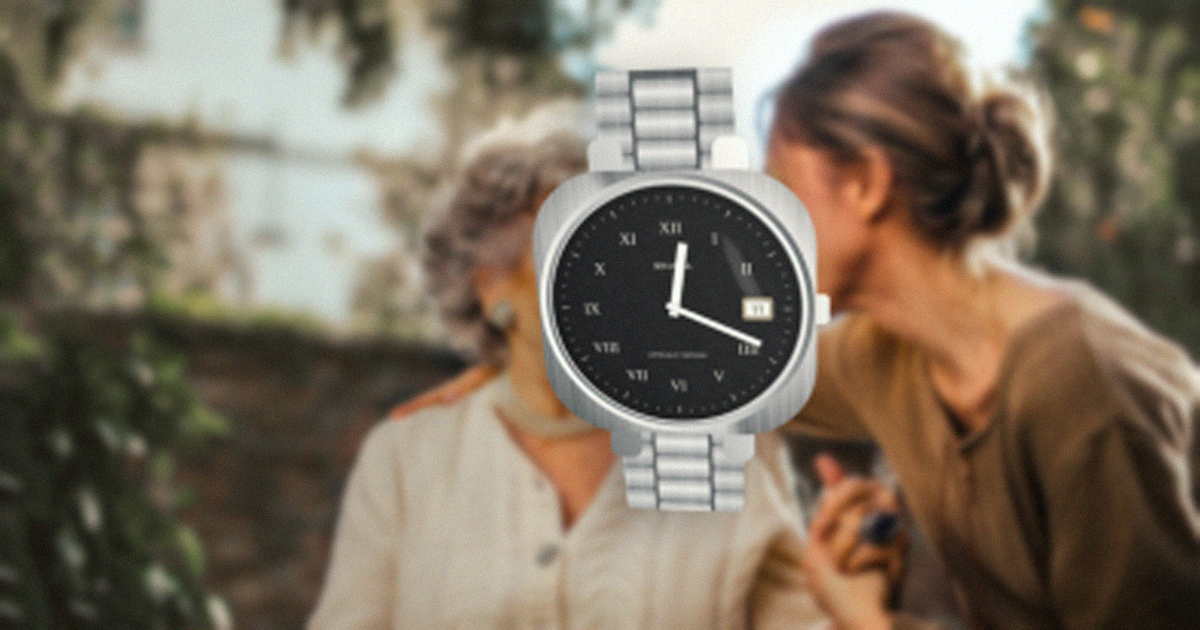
12:19
